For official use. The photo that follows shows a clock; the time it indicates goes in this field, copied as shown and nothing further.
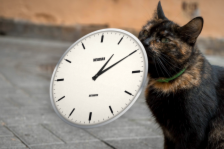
1:10
